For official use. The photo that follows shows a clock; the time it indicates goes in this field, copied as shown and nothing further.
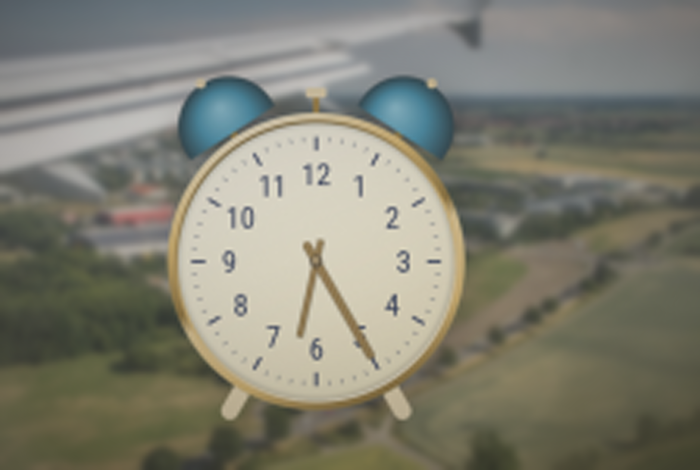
6:25
